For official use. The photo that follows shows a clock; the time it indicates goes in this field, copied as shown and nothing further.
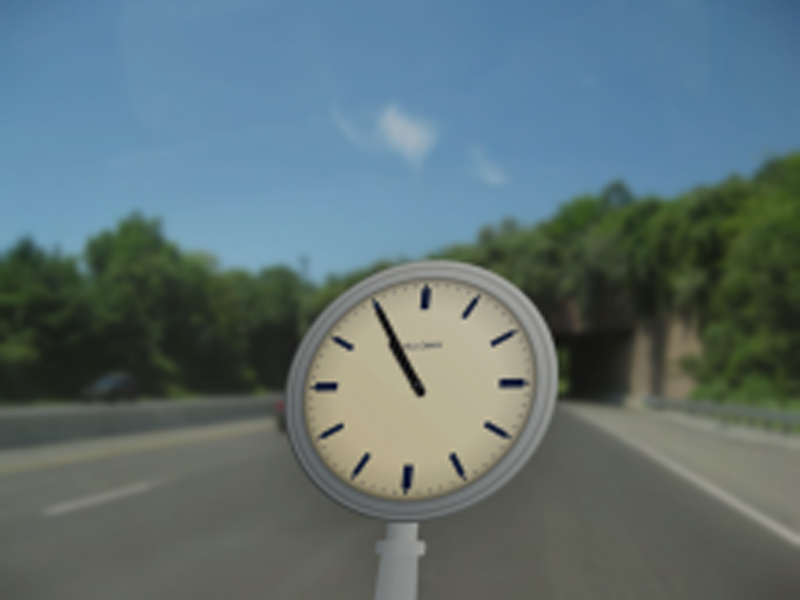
10:55
